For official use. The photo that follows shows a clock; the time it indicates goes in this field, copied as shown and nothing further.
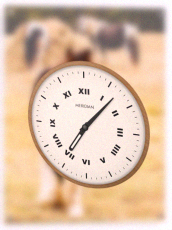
7:07
